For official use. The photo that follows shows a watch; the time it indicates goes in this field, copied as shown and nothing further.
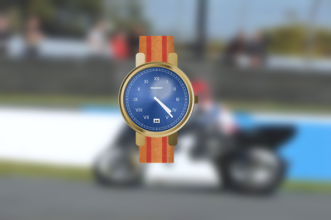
4:23
